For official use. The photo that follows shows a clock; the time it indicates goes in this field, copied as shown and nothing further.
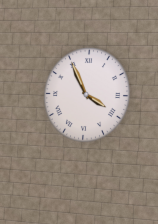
3:55
